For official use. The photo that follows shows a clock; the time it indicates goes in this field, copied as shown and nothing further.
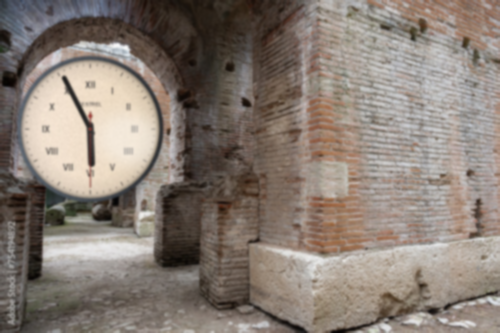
5:55:30
